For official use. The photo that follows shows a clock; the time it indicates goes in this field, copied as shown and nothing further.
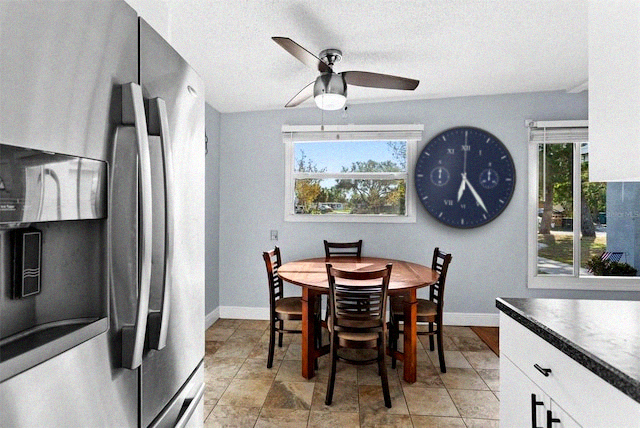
6:24
